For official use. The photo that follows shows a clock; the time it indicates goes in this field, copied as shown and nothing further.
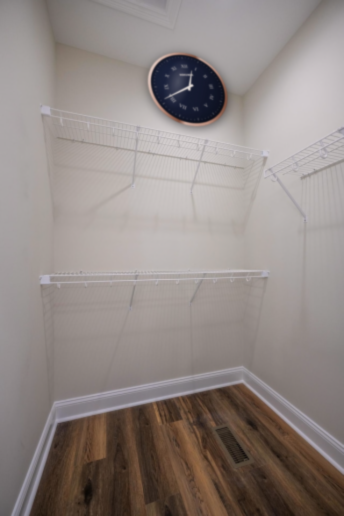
12:41
